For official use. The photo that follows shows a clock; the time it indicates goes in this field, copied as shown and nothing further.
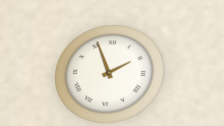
1:56
